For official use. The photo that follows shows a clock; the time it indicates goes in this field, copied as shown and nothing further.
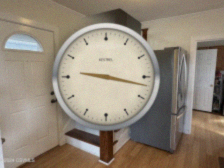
9:17
